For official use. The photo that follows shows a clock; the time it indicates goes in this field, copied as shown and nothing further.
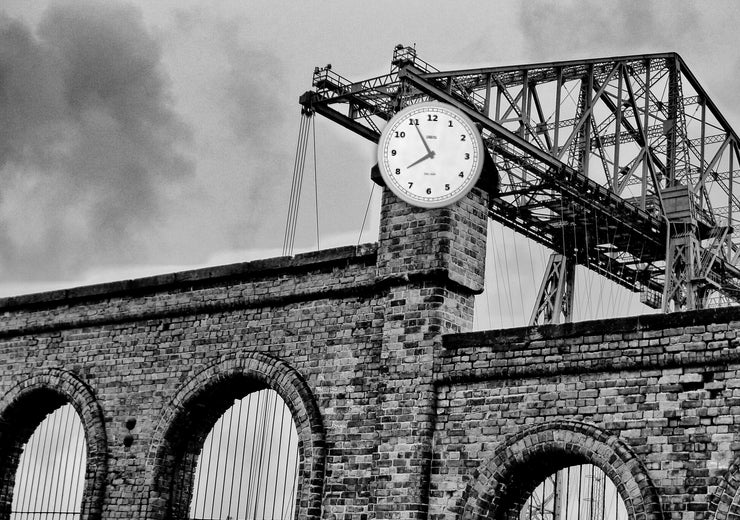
7:55
